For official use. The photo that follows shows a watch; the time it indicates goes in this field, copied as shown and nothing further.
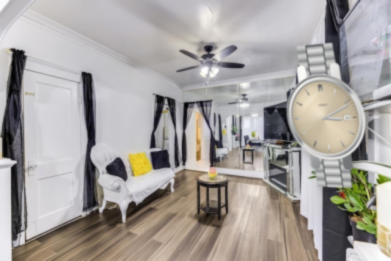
3:11
